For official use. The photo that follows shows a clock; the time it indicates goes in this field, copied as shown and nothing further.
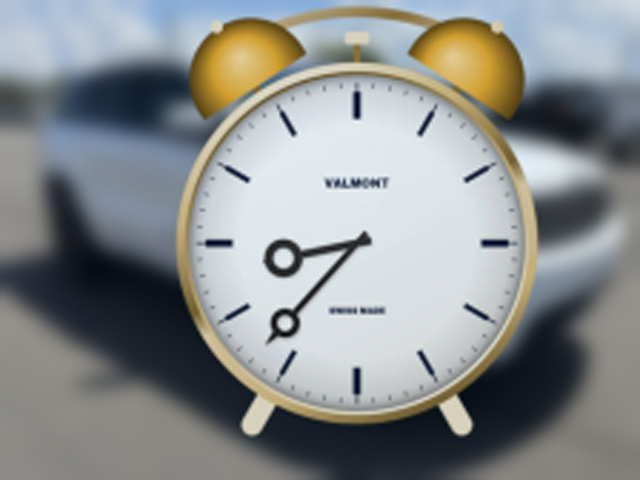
8:37
